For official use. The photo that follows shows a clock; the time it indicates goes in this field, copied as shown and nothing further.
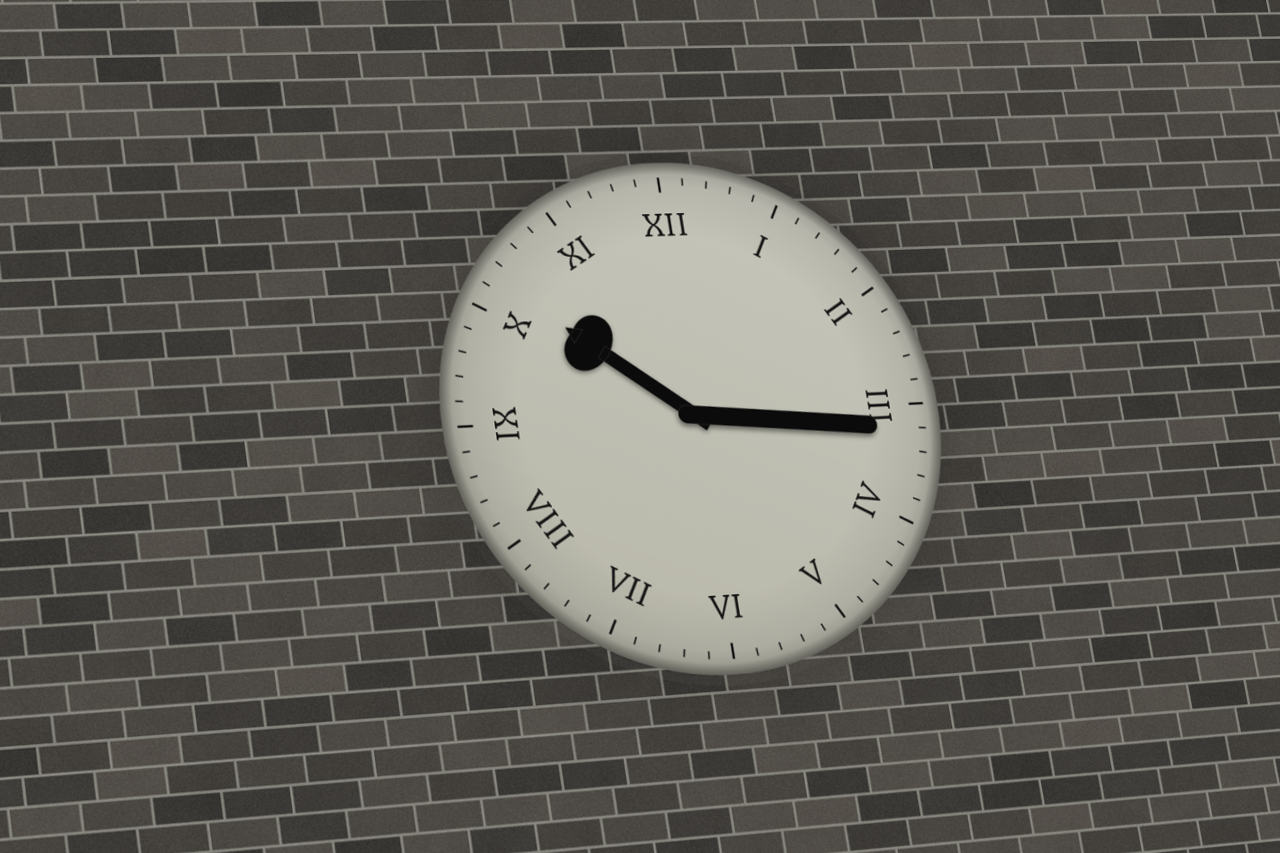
10:16
